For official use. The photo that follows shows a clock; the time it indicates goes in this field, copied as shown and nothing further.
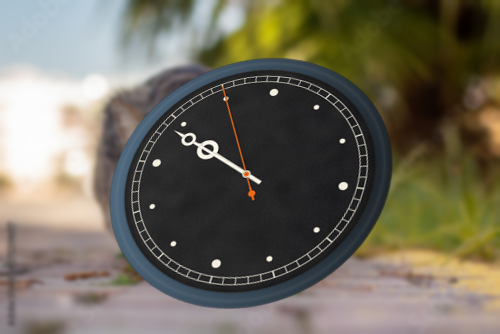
9:48:55
